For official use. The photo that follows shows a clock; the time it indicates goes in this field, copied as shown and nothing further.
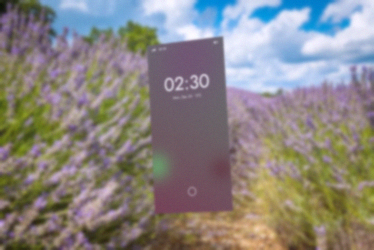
2:30
